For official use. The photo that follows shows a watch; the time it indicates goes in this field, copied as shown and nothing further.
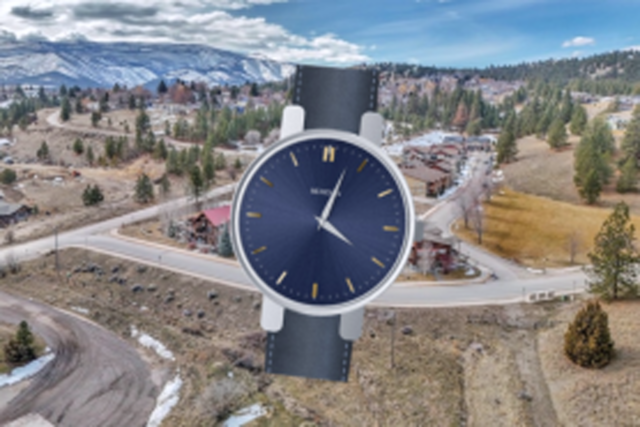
4:03
